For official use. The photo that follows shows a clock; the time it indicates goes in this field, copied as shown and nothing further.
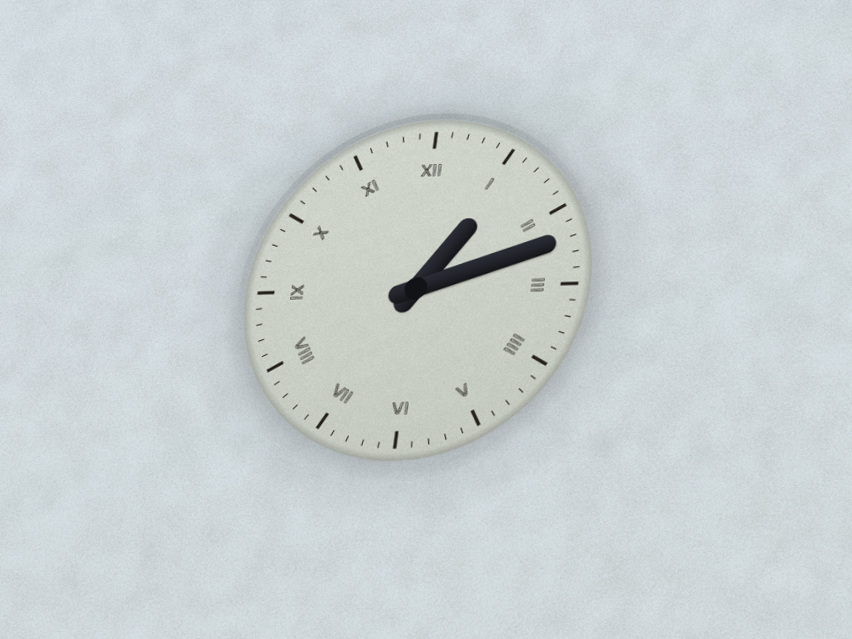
1:12
